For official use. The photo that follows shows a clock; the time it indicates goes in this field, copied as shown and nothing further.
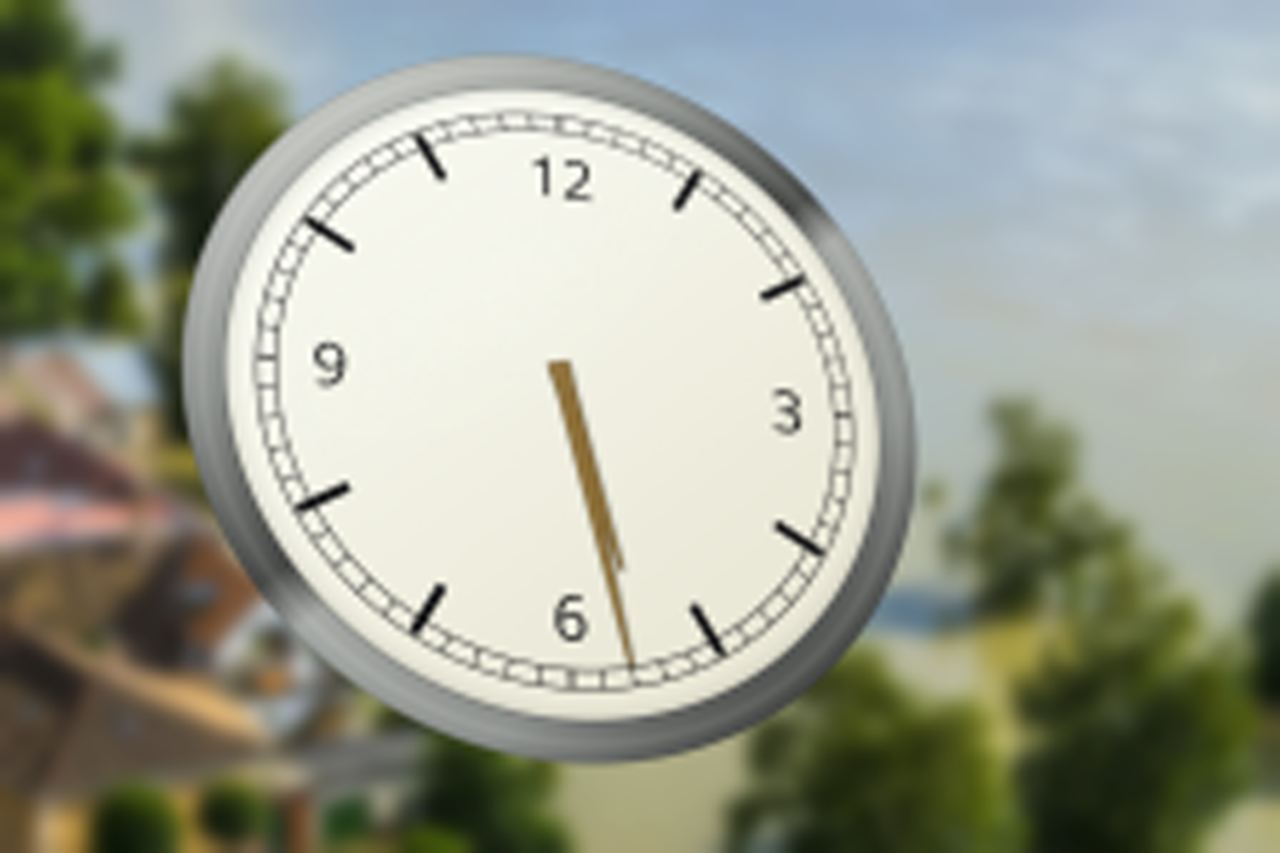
5:28
